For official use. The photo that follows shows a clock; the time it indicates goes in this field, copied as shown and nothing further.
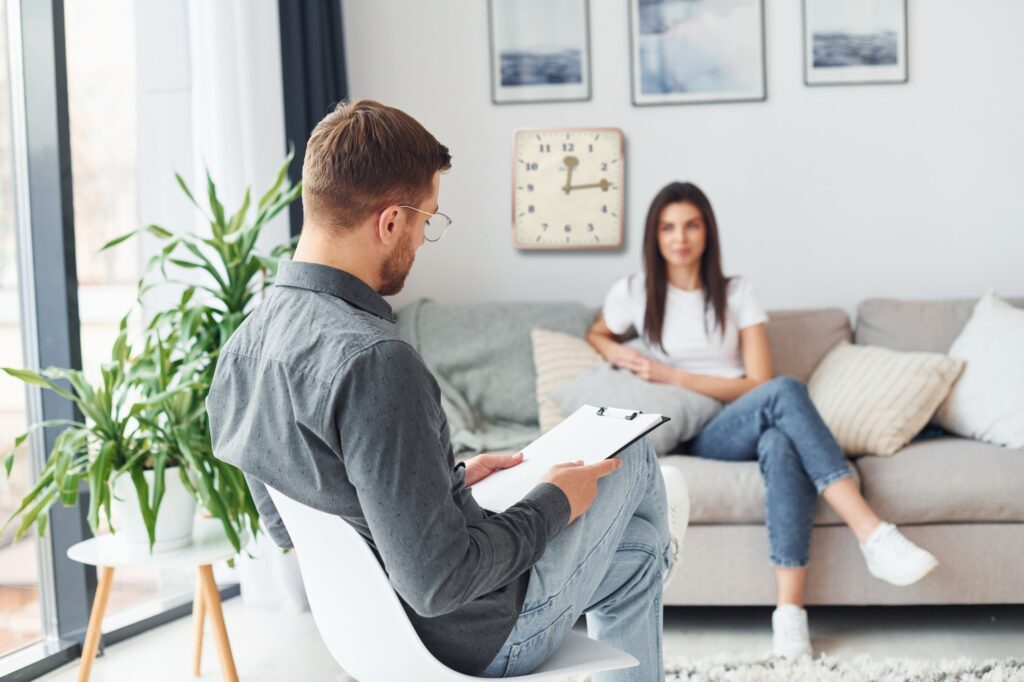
12:14
